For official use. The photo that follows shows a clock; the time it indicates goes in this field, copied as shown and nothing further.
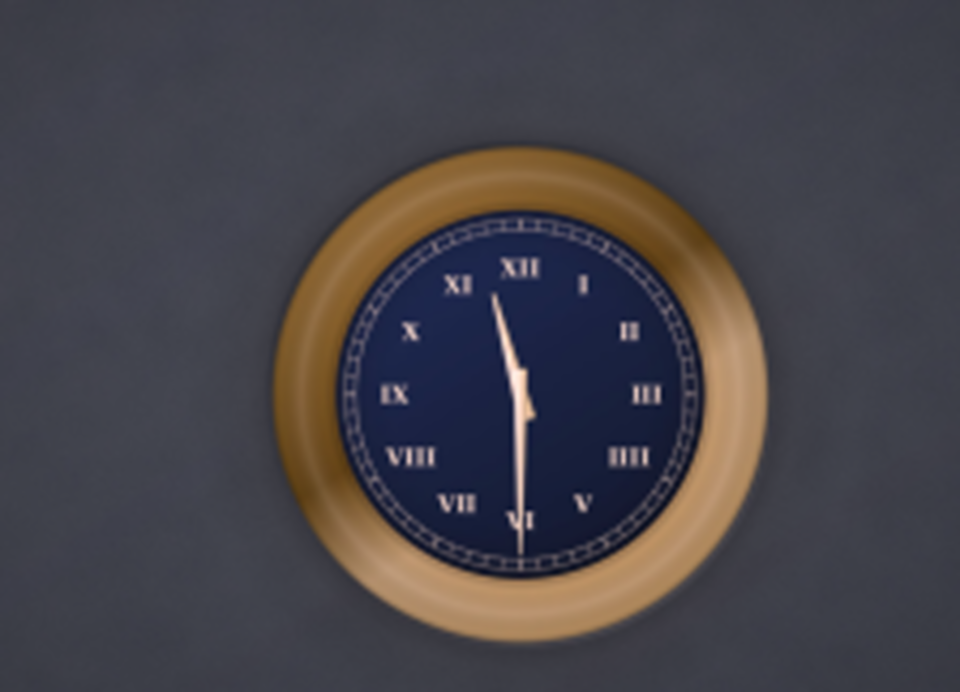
11:30
